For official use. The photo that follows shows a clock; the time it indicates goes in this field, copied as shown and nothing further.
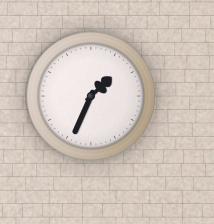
1:34
